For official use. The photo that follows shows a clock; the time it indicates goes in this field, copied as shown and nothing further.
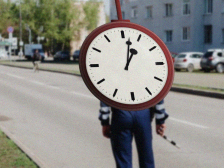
1:02
